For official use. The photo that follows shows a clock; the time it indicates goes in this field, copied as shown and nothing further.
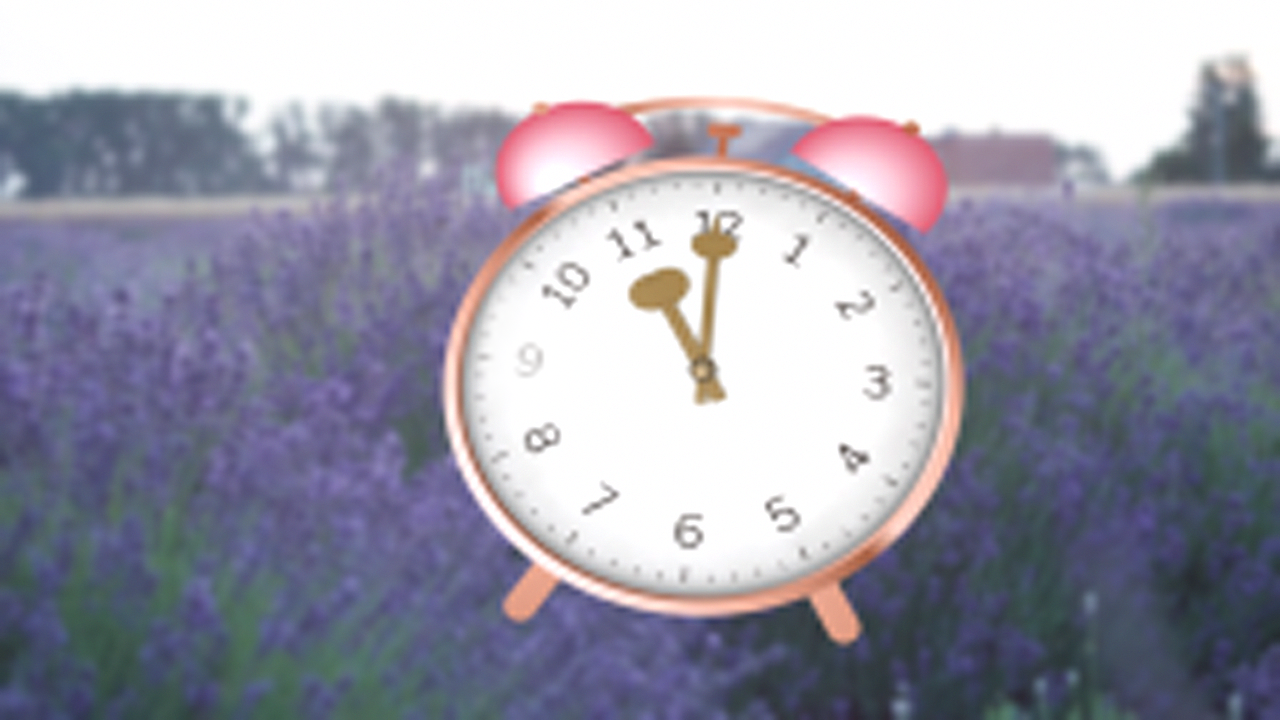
11:00
